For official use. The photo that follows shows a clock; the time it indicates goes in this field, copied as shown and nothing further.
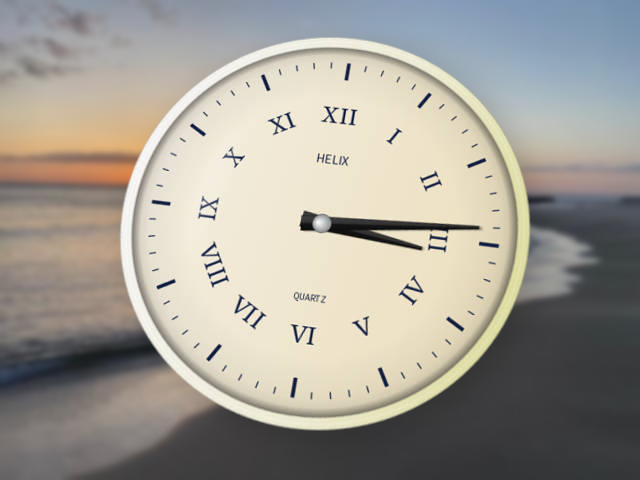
3:14
